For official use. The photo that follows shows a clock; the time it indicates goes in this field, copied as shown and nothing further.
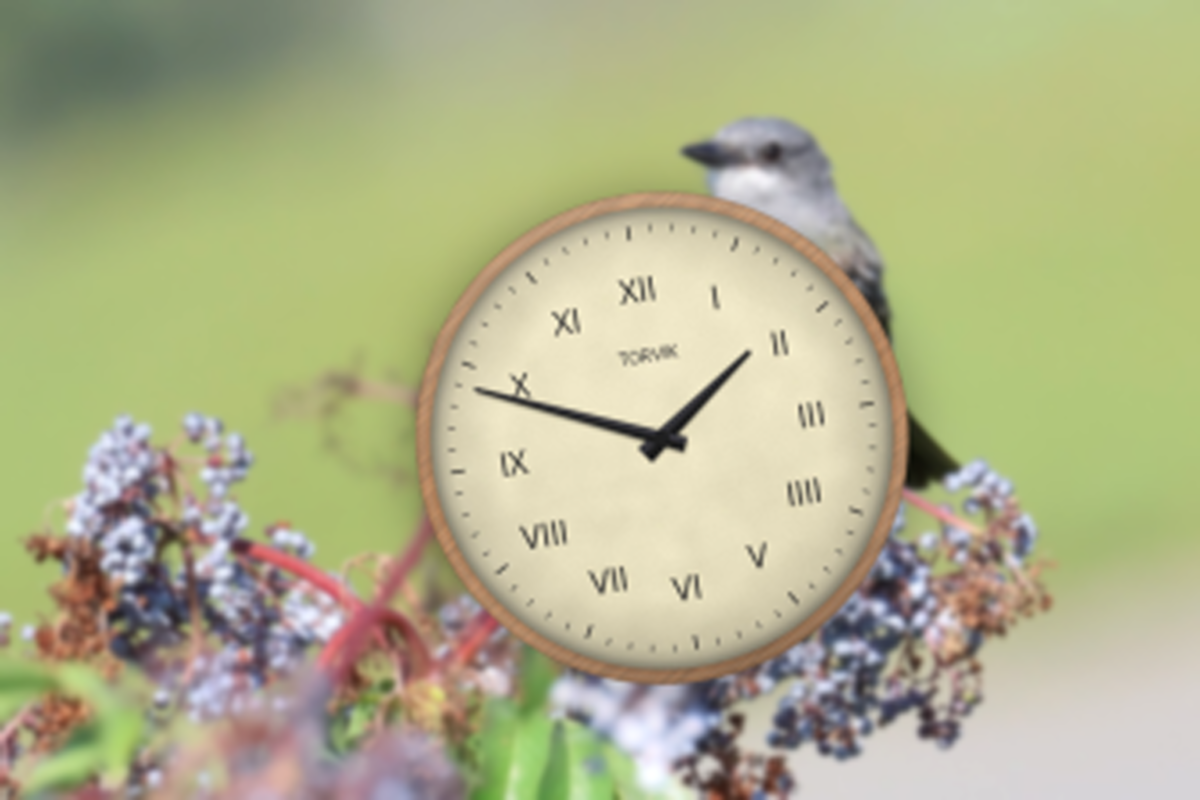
1:49
